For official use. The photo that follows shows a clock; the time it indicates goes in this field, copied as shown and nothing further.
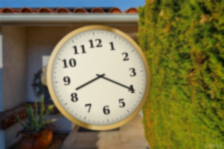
8:20
